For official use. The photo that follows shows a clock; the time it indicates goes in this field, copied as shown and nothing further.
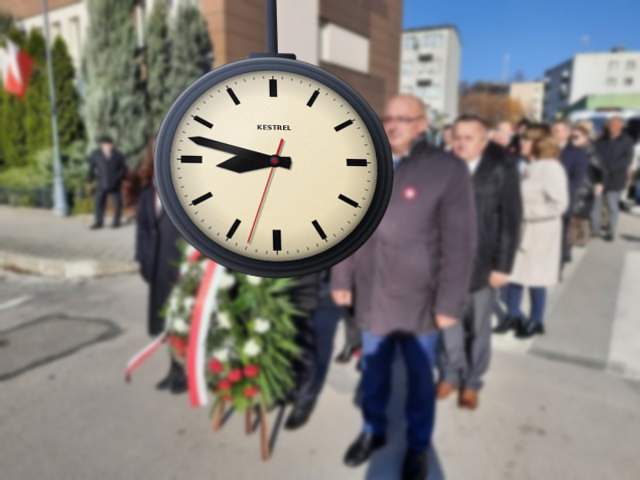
8:47:33
